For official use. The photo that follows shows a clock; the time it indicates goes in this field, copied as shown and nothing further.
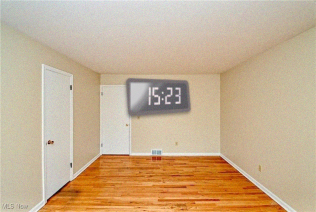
15:23
